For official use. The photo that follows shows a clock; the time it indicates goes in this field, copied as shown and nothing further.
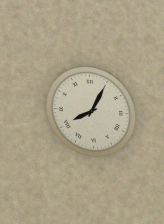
8:05
